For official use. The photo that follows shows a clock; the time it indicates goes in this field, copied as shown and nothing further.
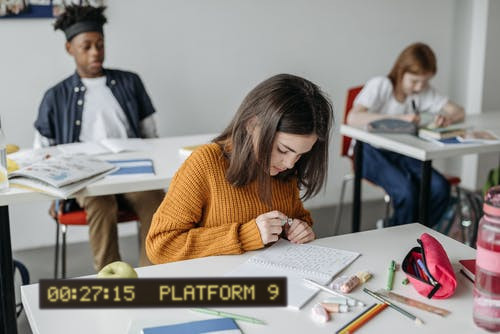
0:27:15
